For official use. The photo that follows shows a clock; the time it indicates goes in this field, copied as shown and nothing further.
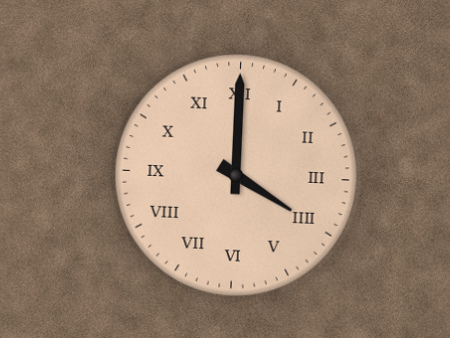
4:00
